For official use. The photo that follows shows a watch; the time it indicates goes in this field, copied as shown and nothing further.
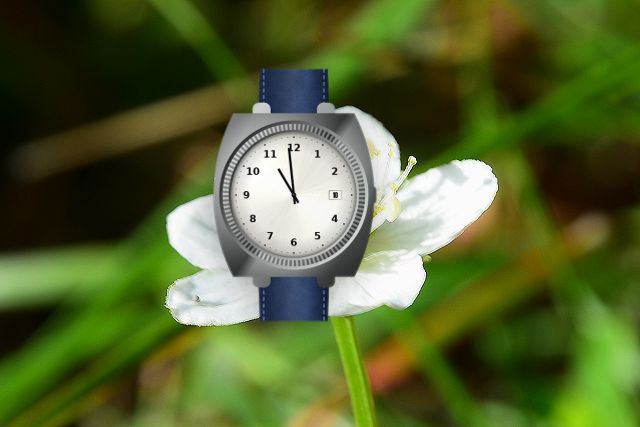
10:59
